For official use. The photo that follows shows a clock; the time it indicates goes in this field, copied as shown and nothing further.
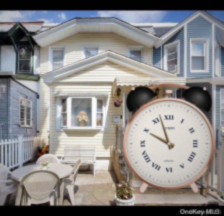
9:57
